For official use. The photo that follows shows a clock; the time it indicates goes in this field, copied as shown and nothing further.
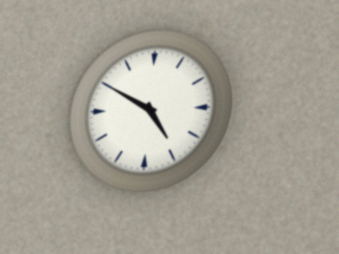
4:50
